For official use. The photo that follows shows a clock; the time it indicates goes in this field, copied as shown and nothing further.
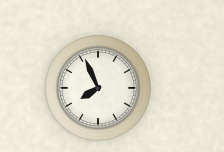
7:56
